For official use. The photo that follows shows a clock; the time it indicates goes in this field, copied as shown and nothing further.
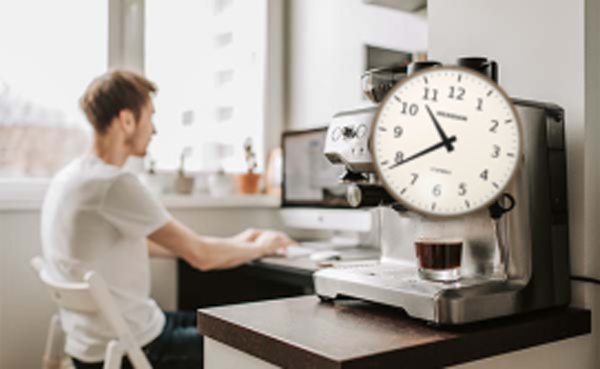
10:39
